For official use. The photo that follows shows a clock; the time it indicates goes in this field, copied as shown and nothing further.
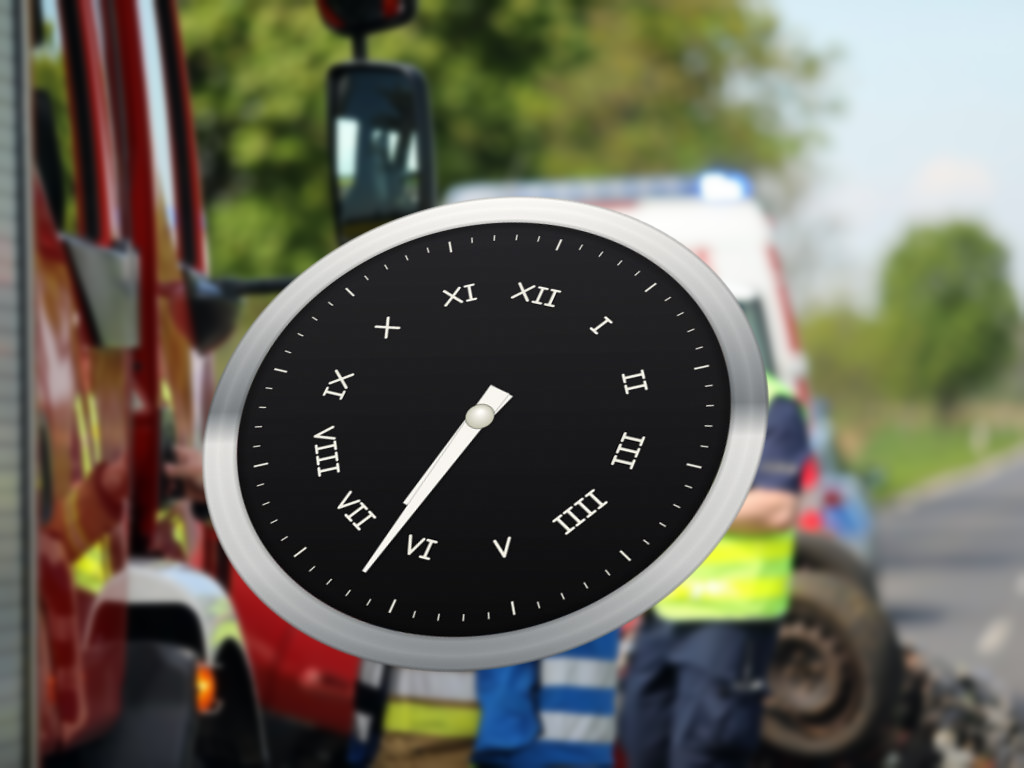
6:32
